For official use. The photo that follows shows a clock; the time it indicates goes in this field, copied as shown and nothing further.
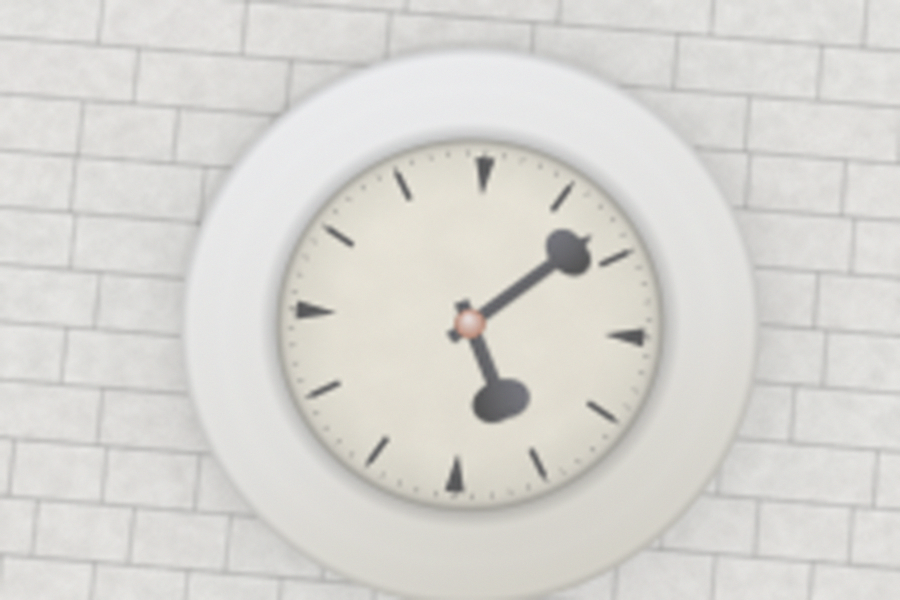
5:08
